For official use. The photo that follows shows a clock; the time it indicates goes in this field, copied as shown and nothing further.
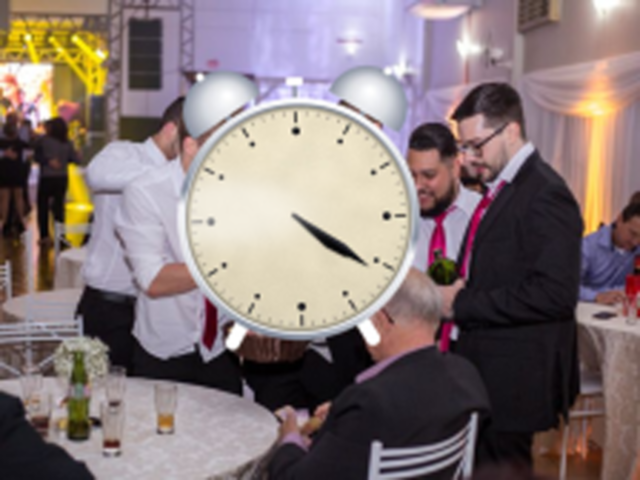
4:21
